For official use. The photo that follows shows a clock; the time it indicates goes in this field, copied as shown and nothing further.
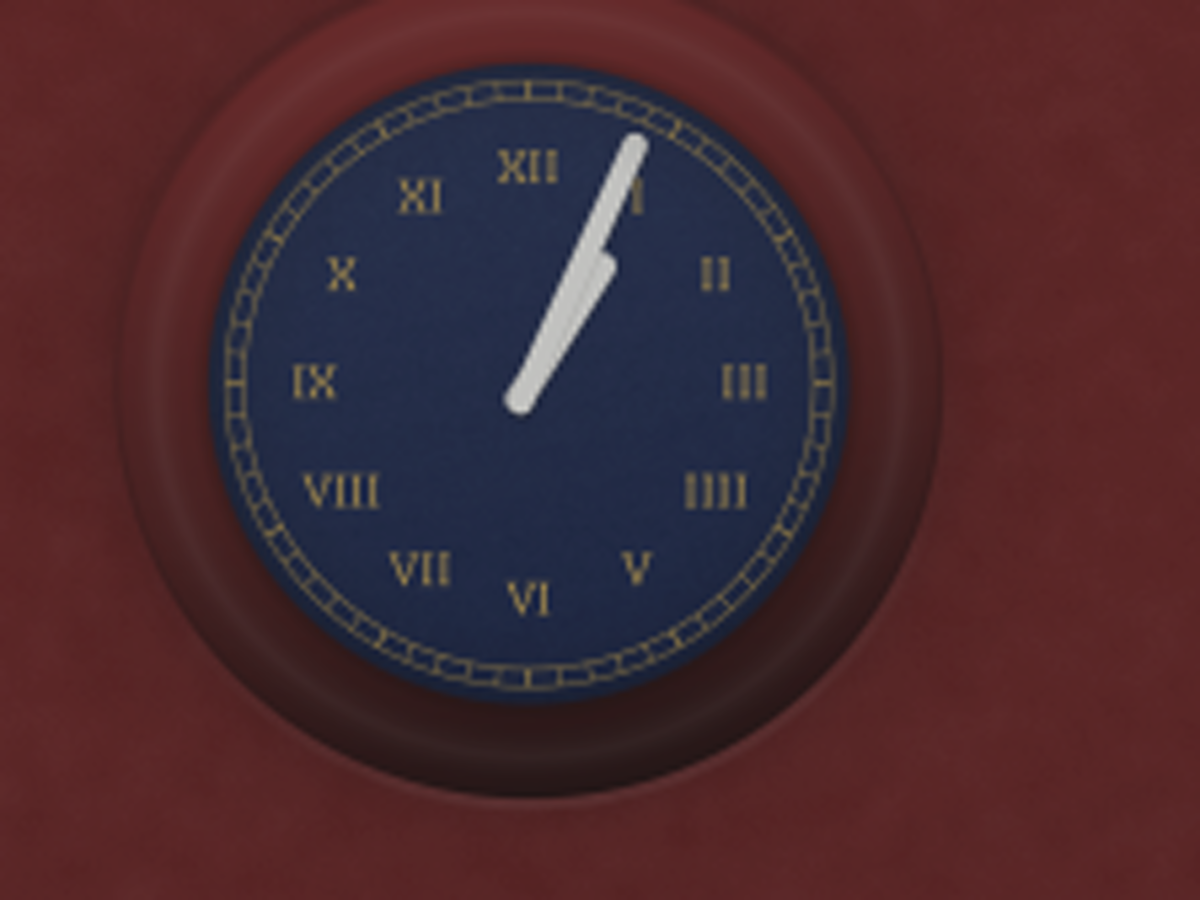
1:04
